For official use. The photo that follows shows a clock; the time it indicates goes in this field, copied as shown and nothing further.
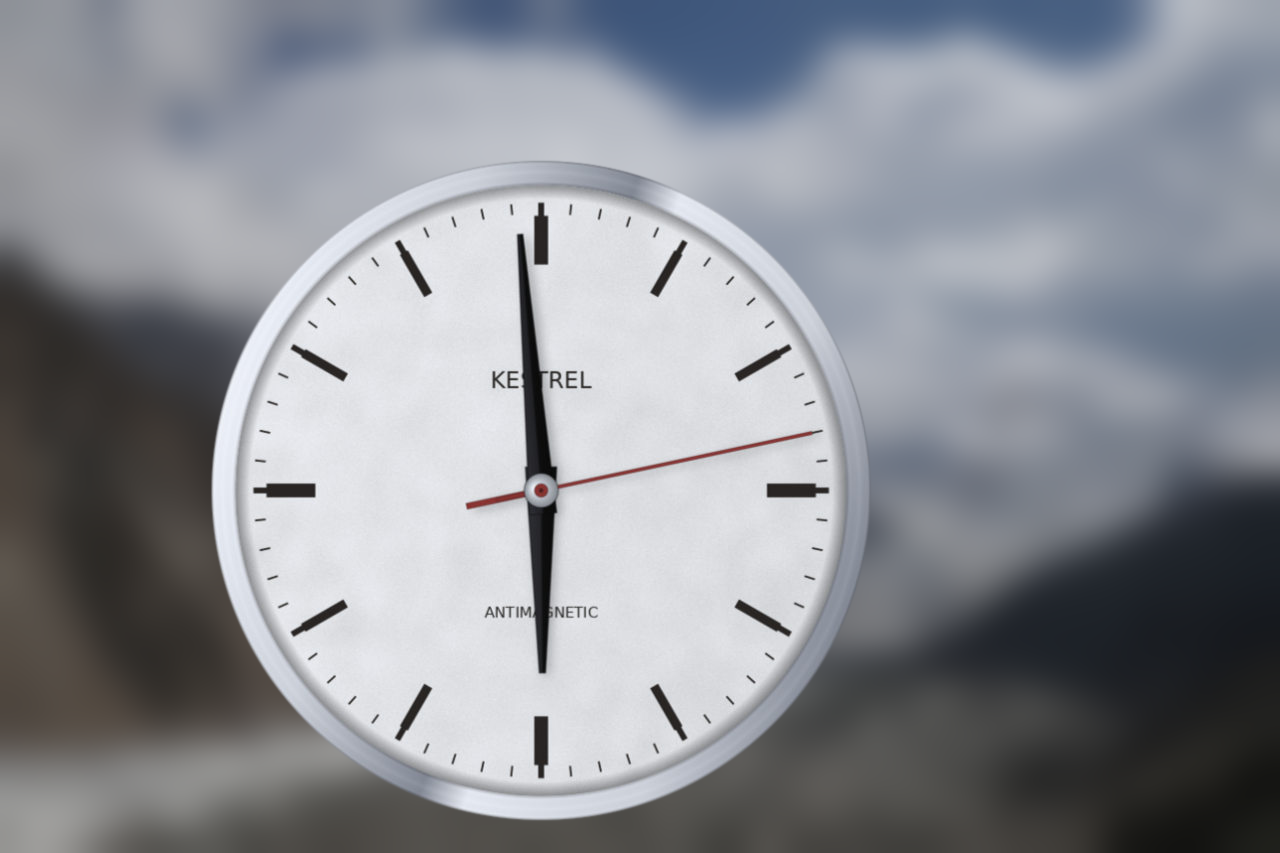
5:59:13
